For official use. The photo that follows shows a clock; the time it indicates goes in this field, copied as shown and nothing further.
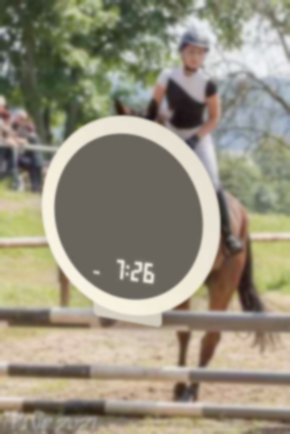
7:26
